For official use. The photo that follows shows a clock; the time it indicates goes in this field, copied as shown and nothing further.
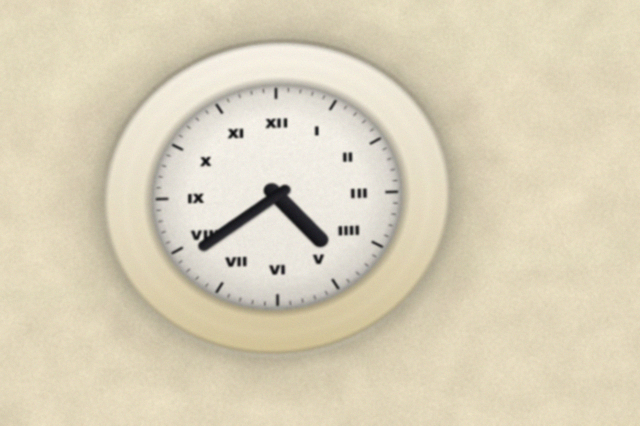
4:39
